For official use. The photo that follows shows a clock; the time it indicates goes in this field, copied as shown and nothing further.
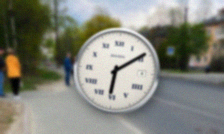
6:09
